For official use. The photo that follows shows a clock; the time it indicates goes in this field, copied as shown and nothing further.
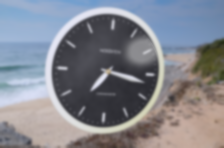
7:17
